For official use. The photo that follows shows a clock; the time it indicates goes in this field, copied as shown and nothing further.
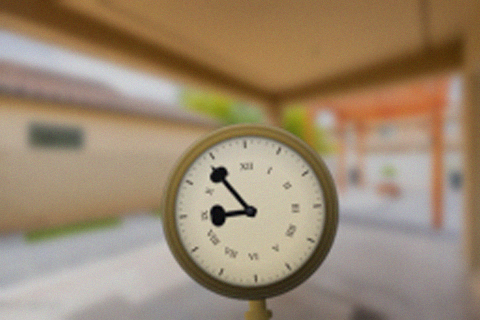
8:54
